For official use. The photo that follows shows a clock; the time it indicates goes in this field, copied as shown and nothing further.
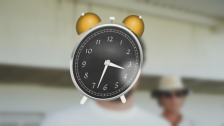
3:33
